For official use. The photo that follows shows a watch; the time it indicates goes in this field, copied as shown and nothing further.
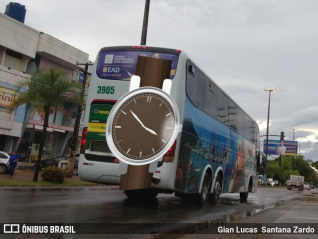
3:52
